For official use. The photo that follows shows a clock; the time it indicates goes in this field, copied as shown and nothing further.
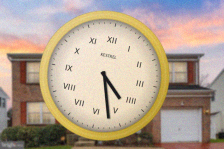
4:27
